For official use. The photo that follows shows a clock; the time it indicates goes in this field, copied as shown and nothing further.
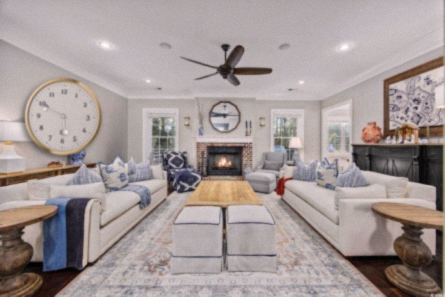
5:49
